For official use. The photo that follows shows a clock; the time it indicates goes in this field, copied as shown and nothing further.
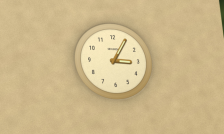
3:05
